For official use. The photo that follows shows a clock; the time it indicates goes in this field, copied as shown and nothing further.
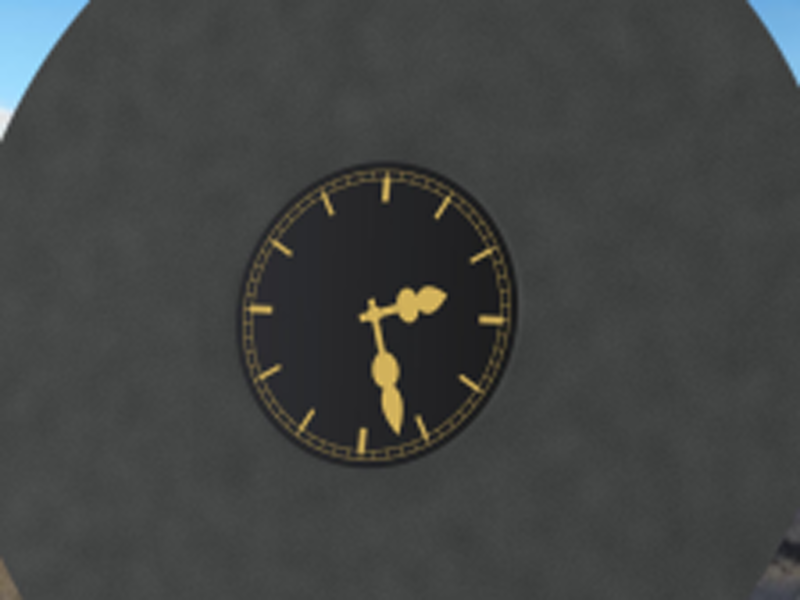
2:27
